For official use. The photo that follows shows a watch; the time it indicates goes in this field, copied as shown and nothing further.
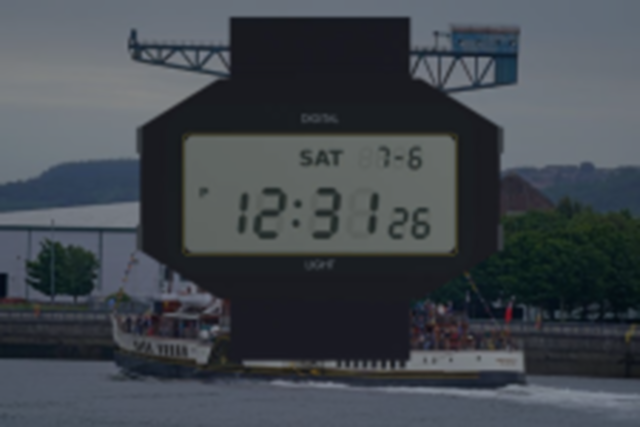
12:31:26
